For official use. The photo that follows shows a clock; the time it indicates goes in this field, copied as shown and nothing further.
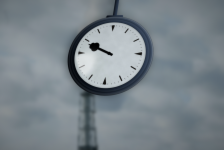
9:49
